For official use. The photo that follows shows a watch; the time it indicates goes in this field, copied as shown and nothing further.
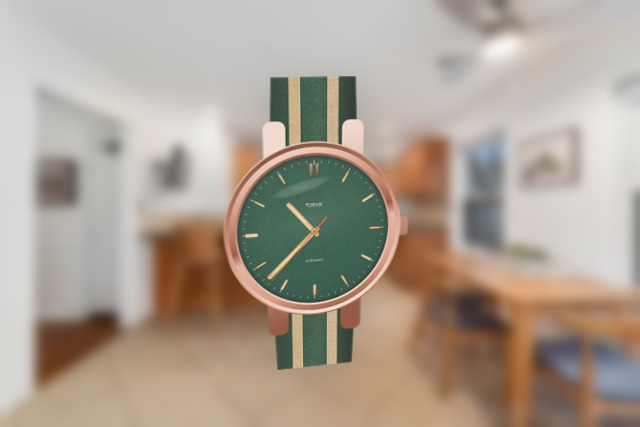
10:37:37
